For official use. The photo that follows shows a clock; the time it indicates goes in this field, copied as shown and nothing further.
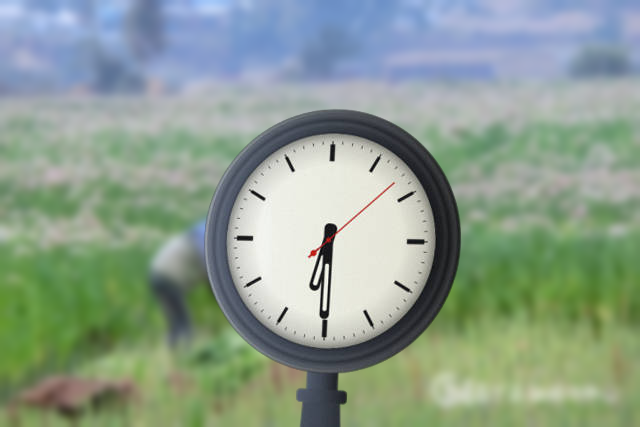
6:30:08
